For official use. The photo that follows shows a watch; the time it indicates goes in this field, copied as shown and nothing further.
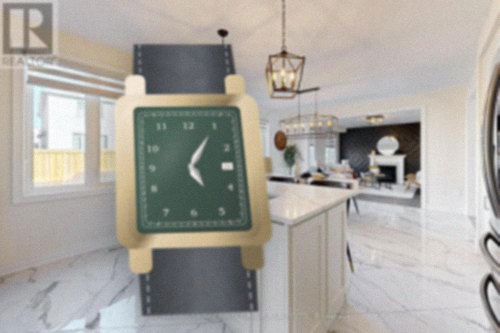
5:05
